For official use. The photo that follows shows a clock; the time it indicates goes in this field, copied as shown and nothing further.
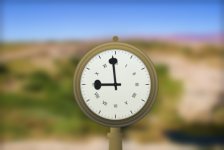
8:59
